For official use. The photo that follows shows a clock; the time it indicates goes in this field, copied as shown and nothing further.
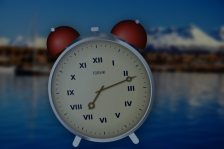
7:12
